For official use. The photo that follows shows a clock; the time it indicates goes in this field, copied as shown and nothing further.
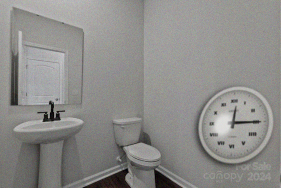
12:15
